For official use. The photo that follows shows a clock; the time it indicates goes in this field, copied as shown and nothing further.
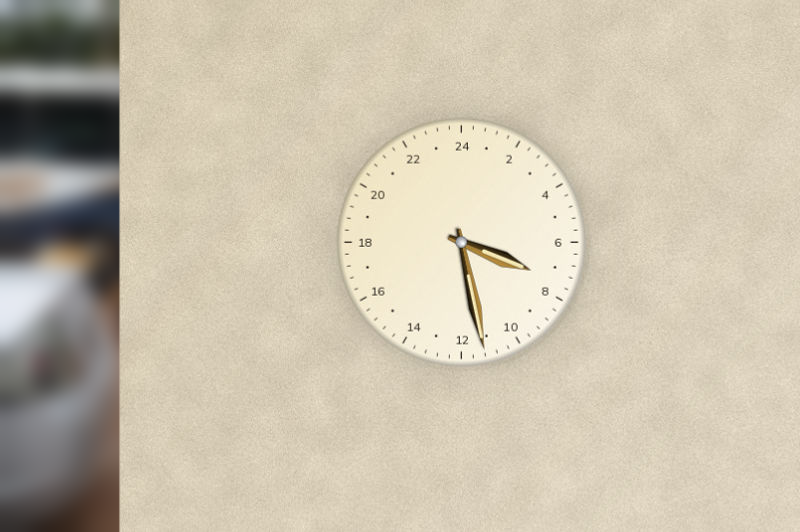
7:28
